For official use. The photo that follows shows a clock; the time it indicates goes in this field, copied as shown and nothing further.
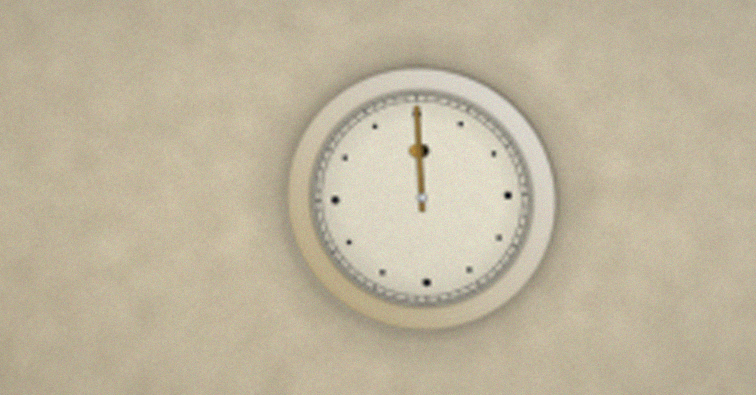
12:00
